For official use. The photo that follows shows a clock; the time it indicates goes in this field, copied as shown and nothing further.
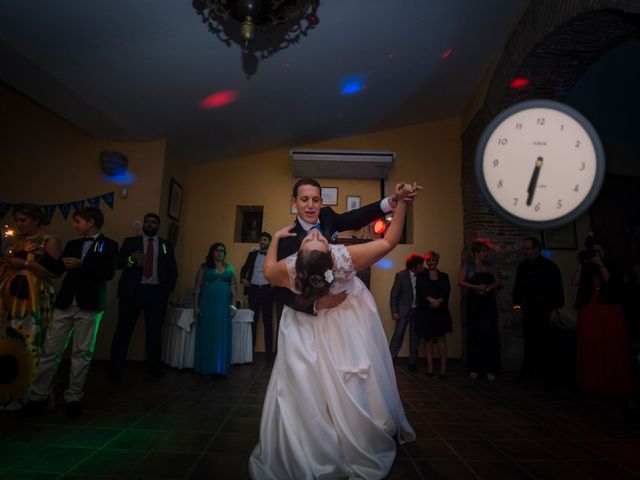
6:32
